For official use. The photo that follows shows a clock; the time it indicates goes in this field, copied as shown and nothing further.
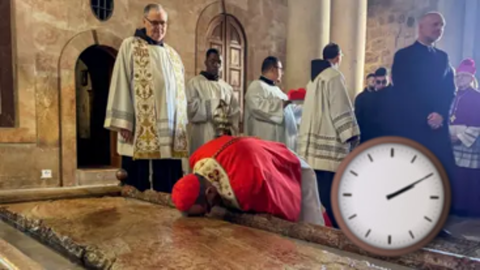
2:10
